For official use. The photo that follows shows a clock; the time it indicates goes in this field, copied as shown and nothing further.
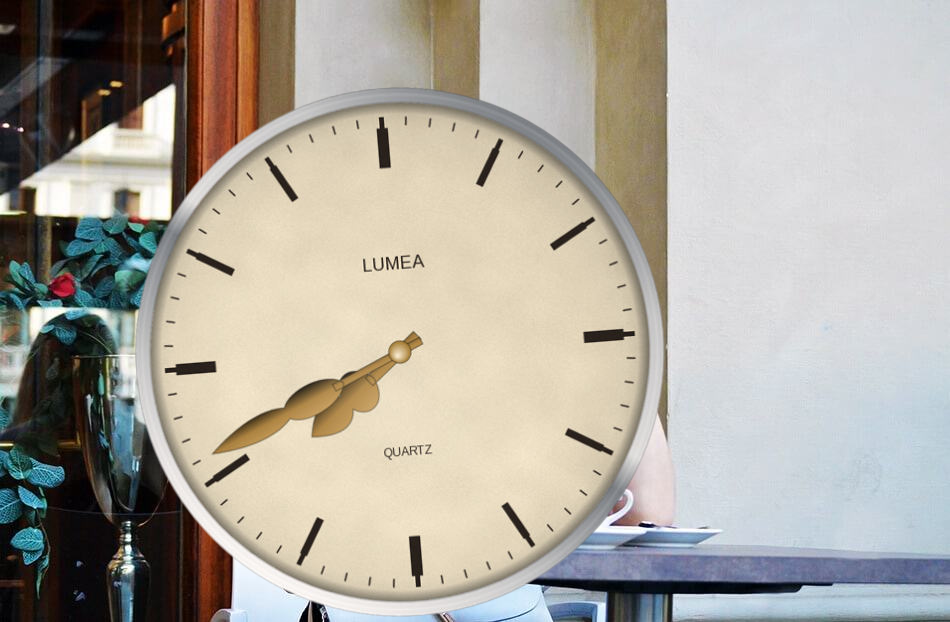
7:41
